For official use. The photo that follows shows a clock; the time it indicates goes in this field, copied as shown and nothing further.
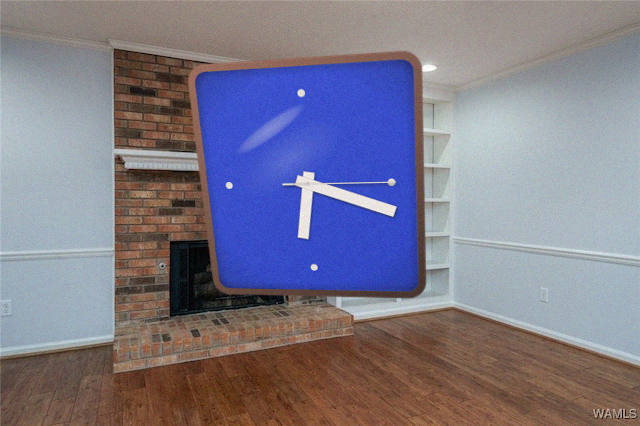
6:18:15
